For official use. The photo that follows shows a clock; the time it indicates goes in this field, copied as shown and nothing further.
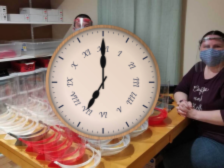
7:00
